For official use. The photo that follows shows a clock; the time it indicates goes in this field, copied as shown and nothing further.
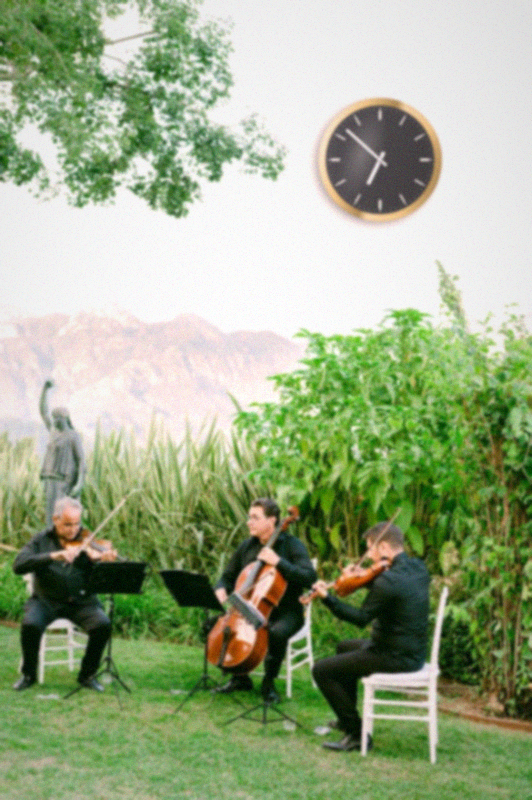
6:52
